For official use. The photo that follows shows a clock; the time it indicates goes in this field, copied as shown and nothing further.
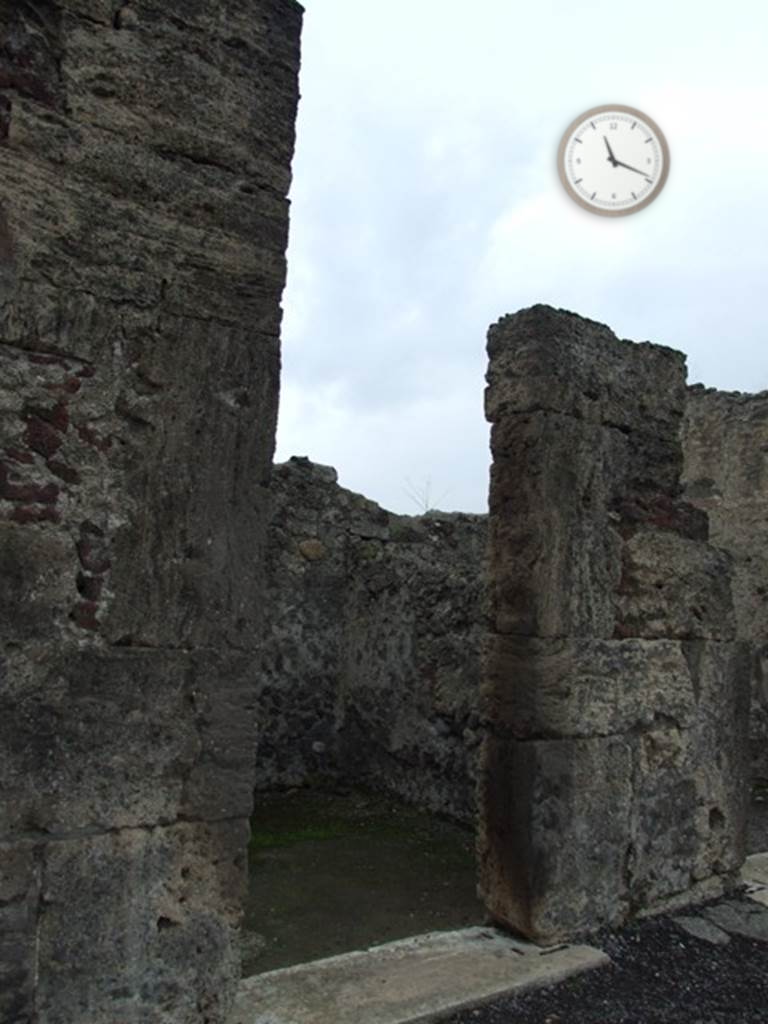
11:19
